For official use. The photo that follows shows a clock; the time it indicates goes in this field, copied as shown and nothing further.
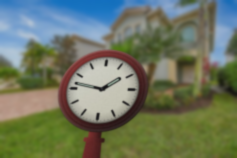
1:47
